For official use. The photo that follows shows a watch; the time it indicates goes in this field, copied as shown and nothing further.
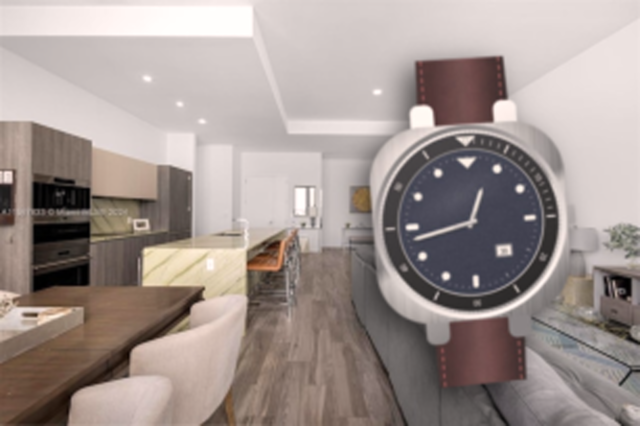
12:43
